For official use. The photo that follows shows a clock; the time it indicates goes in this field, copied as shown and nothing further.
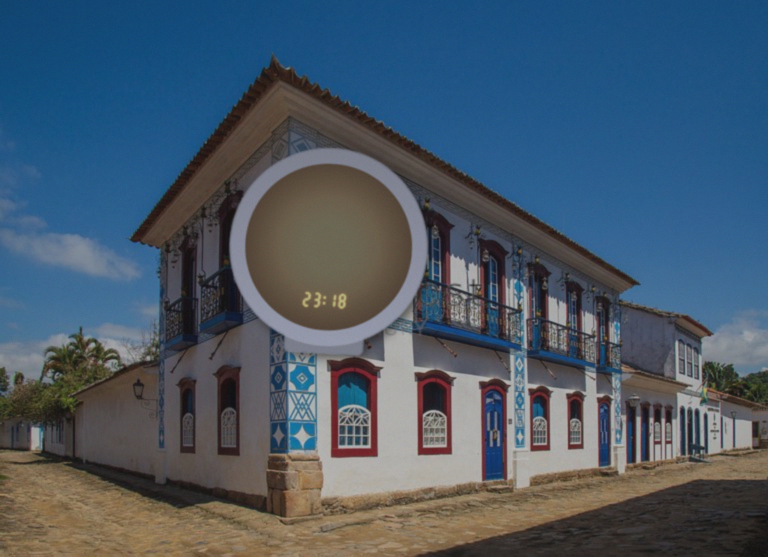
23:18
